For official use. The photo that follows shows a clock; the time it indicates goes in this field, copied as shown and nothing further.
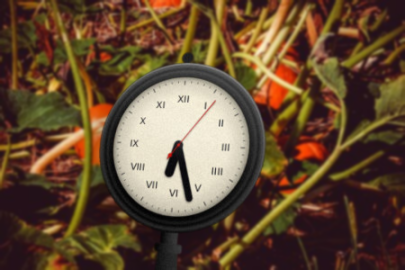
6:27:06
